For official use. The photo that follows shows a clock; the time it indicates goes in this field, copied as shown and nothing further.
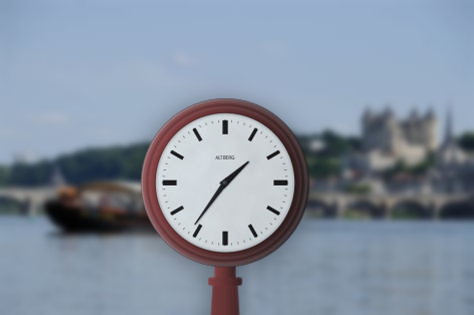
1:36
